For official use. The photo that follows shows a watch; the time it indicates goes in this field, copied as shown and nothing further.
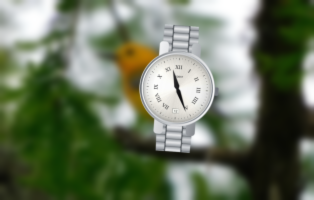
11:26
